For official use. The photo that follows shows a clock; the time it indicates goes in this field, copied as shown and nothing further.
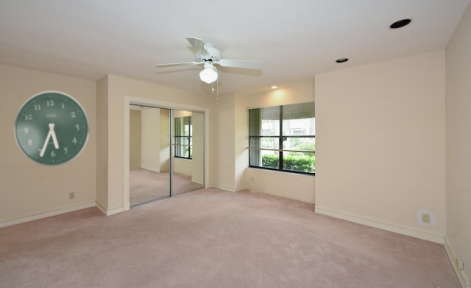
5:34
